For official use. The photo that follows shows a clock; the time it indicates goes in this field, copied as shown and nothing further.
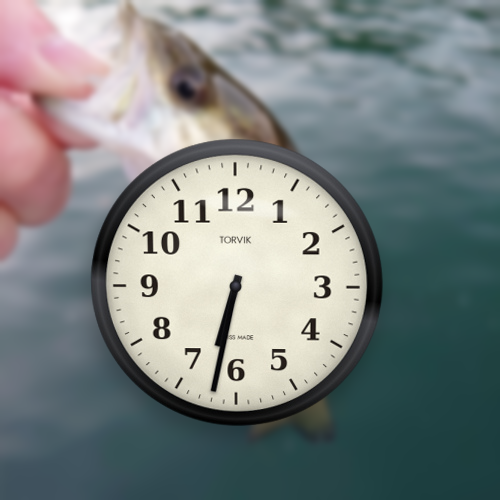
6:32
